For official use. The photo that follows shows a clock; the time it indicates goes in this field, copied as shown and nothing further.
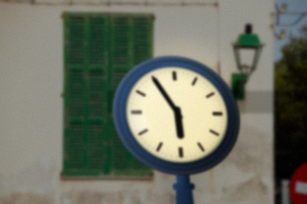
5:55
